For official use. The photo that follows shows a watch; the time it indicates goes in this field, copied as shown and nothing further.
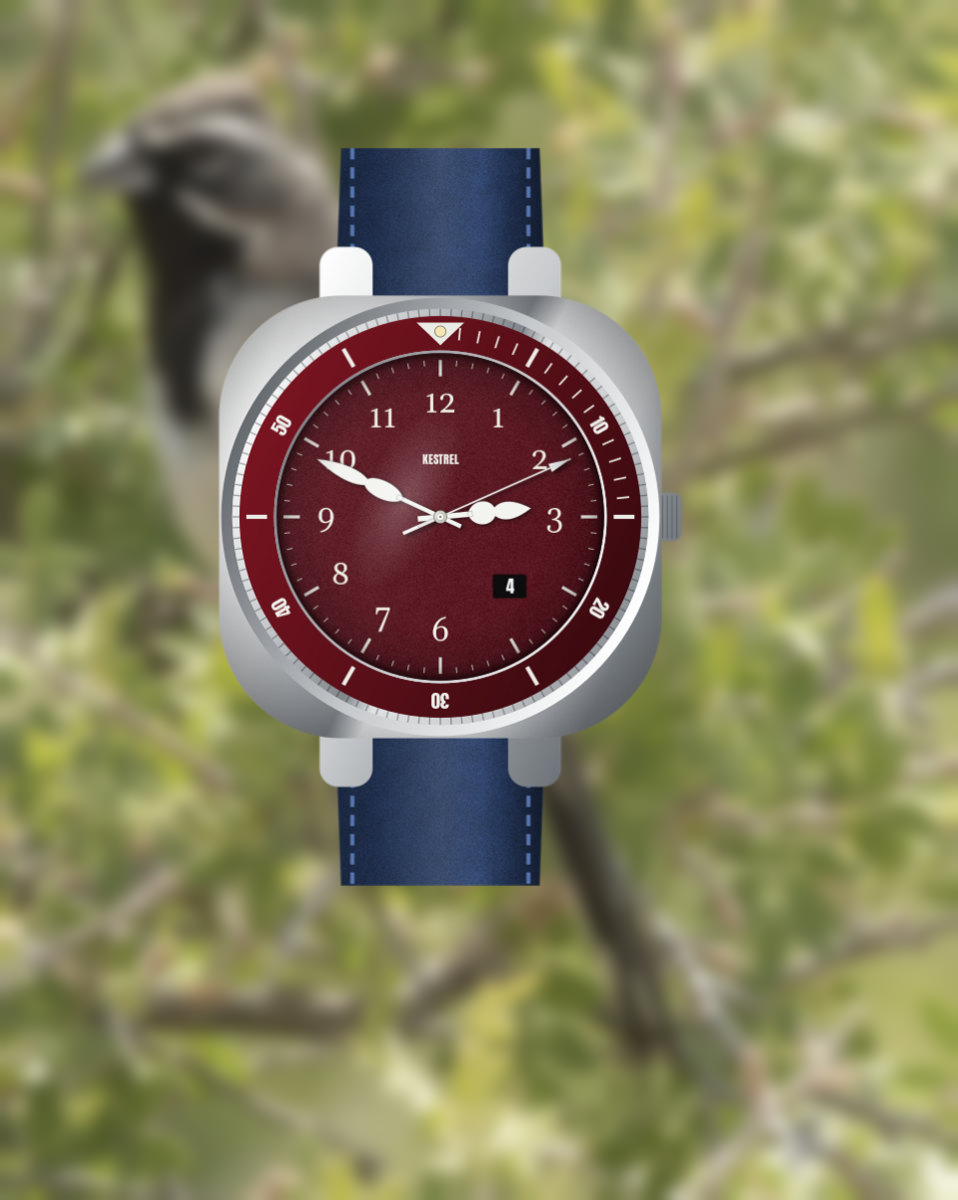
2:49:11
